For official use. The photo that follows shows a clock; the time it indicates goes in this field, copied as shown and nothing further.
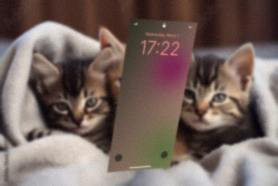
17:22
